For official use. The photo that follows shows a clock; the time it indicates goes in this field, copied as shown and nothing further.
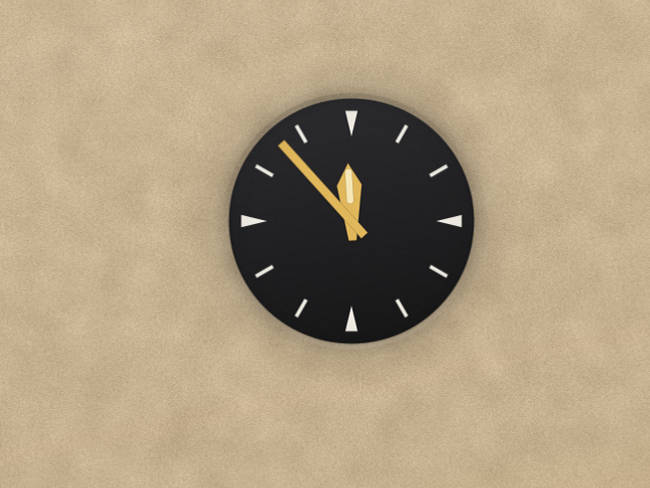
11:53
